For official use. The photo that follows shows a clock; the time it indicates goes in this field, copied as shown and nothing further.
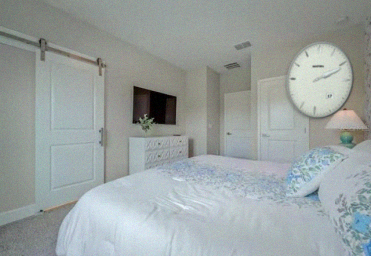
2:11
